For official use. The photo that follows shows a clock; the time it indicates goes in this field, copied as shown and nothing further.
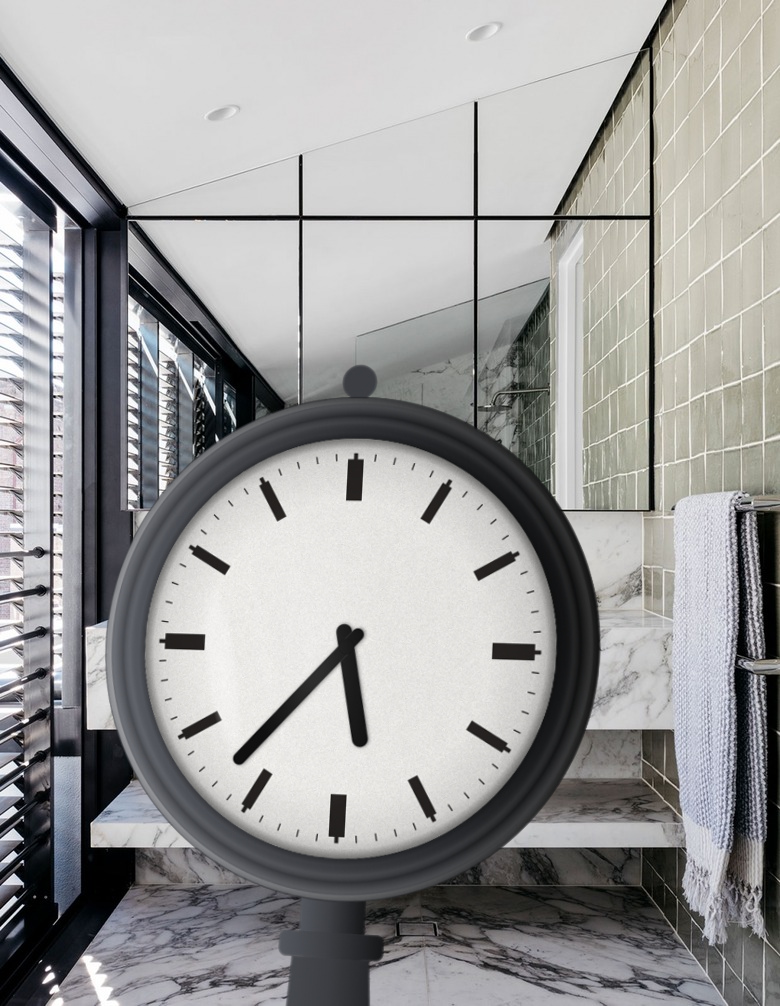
5:37
